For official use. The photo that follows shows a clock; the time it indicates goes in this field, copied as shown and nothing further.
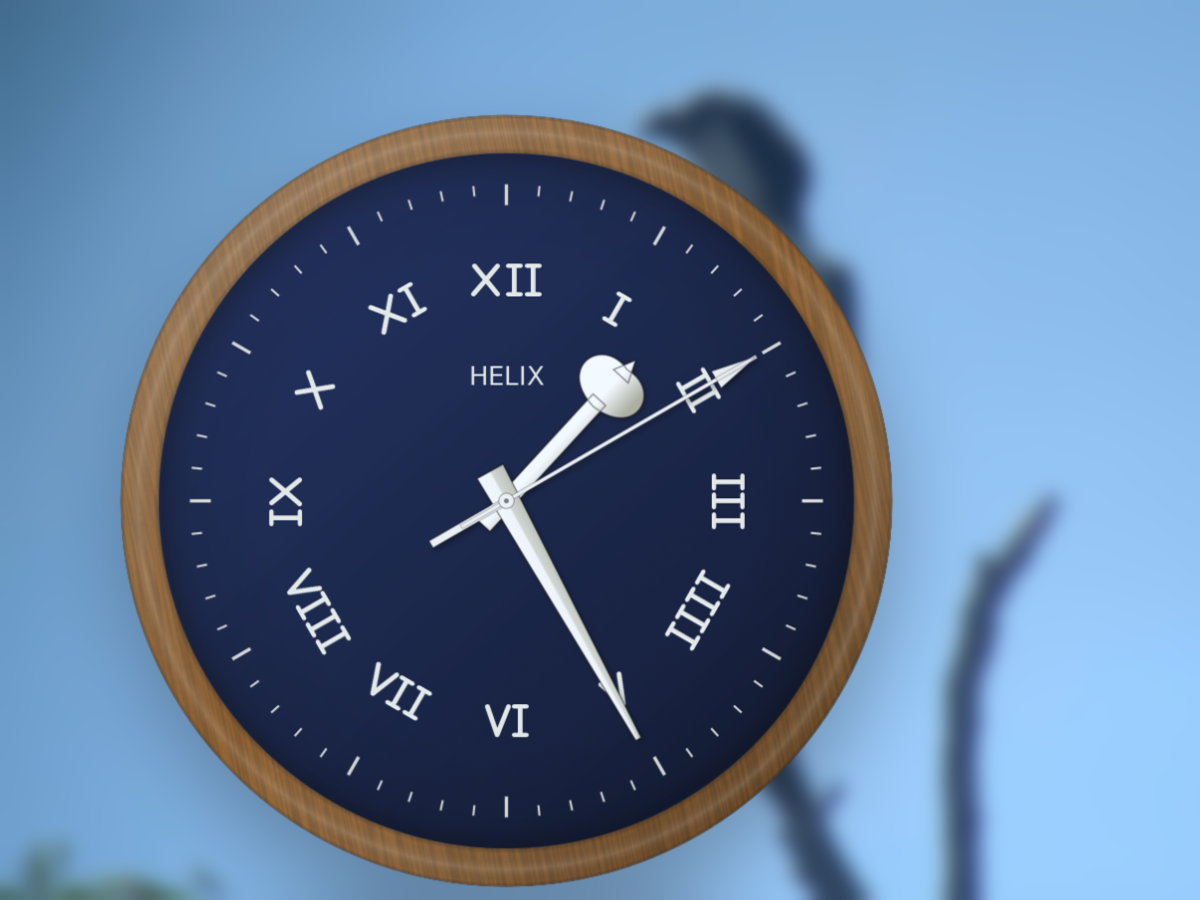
1:25:10
